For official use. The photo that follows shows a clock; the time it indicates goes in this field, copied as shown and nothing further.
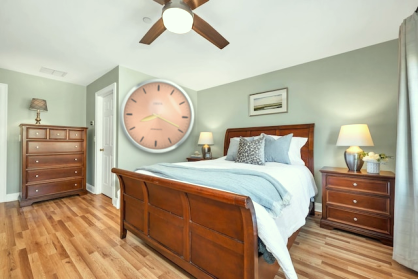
8:19
